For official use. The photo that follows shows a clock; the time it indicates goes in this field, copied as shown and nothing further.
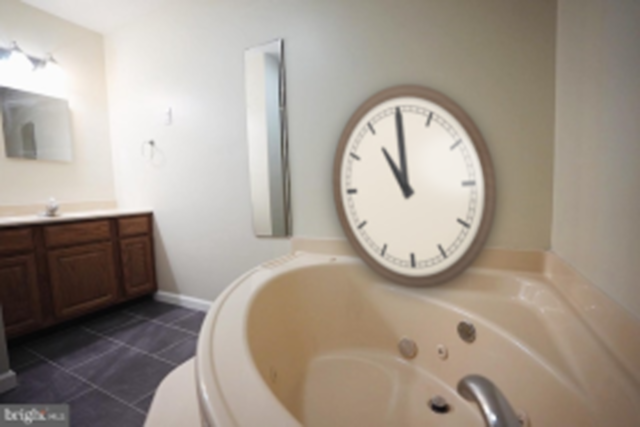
11:00
